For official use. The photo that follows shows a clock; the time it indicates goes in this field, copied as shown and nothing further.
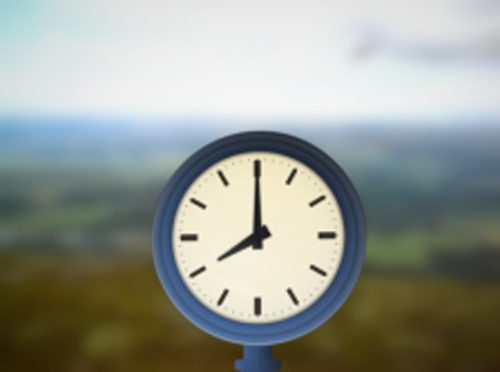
8:00
